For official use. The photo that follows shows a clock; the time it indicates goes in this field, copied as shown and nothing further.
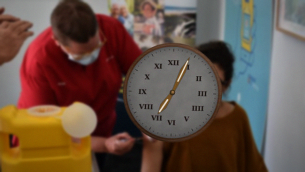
7:04
